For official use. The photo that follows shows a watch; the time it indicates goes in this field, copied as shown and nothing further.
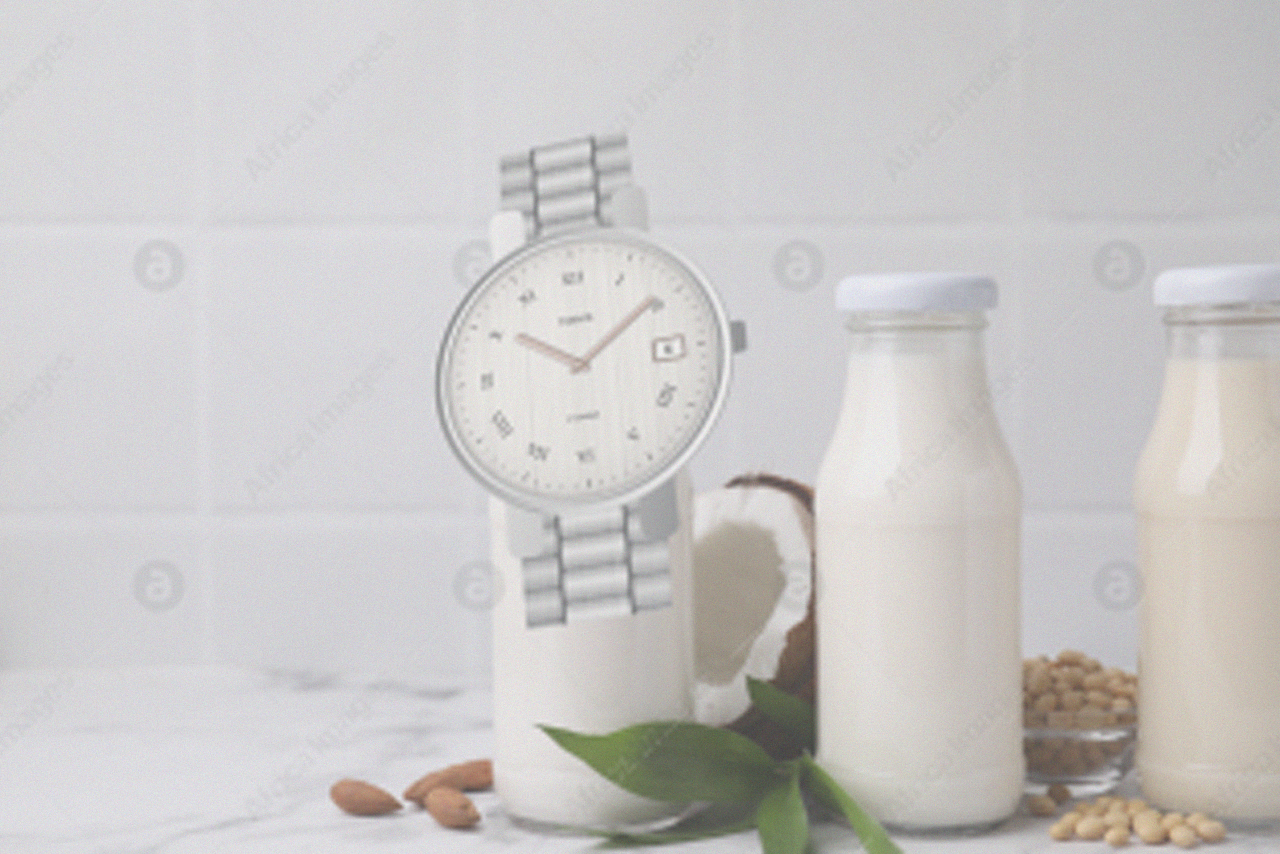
10:09
